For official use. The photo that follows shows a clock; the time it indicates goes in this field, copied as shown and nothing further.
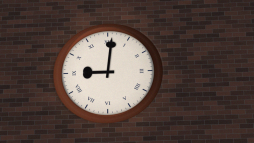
9:01
